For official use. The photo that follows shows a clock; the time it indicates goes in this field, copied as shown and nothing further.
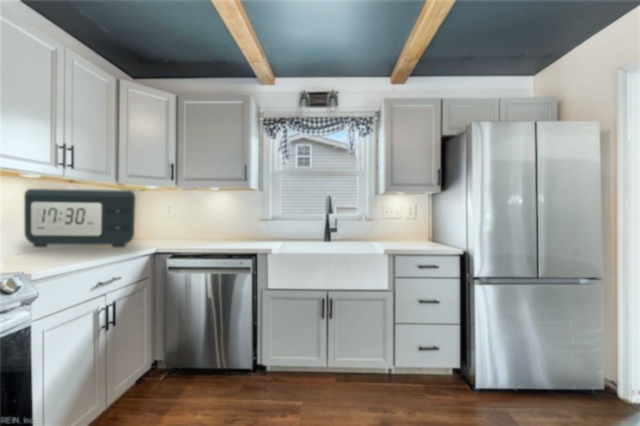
17:30
